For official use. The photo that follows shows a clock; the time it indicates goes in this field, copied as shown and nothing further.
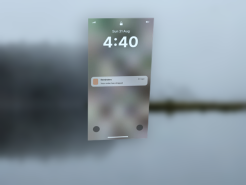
4:40
